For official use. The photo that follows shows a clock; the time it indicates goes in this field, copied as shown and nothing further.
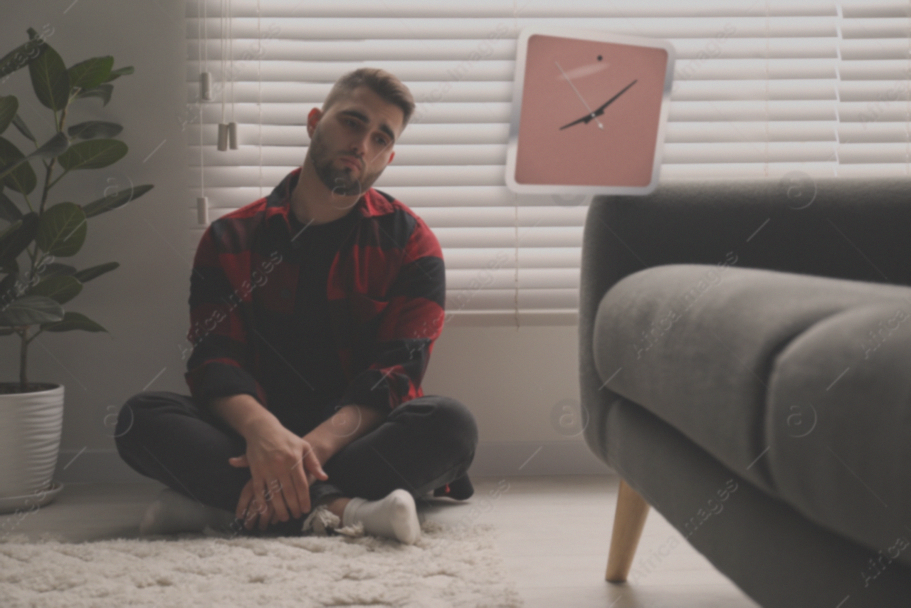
8:07:53
